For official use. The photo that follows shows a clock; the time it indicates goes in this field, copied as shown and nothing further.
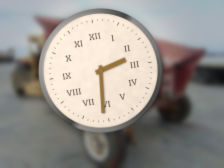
2:31
